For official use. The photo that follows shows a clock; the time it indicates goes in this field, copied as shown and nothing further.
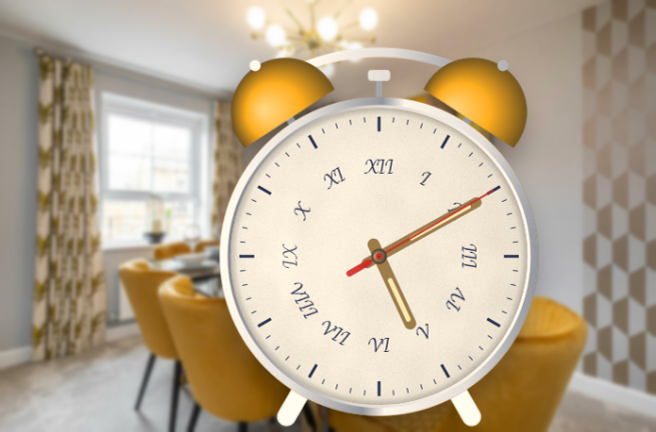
5:10:10
